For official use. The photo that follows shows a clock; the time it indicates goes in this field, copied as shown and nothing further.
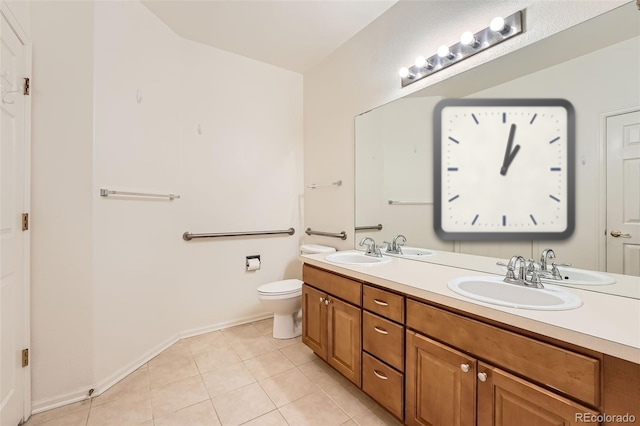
1:02
